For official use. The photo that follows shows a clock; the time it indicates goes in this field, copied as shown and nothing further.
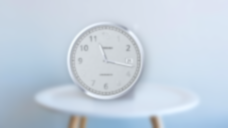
11:17
